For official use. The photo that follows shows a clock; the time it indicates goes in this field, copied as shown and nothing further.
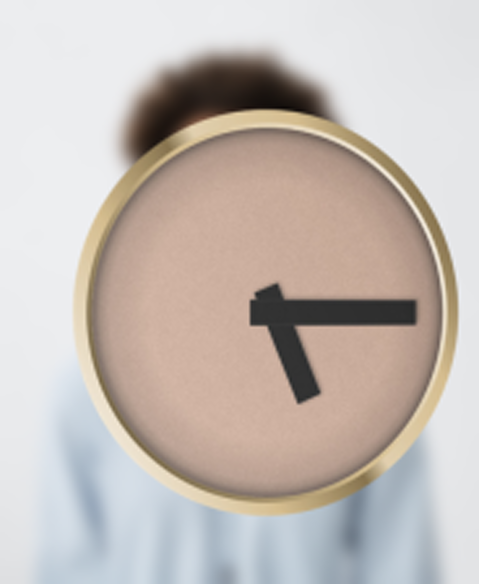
5:15
